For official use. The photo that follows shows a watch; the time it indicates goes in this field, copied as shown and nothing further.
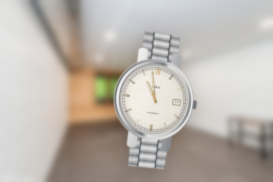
10:58
